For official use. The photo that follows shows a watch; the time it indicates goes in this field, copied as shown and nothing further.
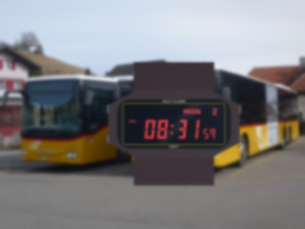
8:31
